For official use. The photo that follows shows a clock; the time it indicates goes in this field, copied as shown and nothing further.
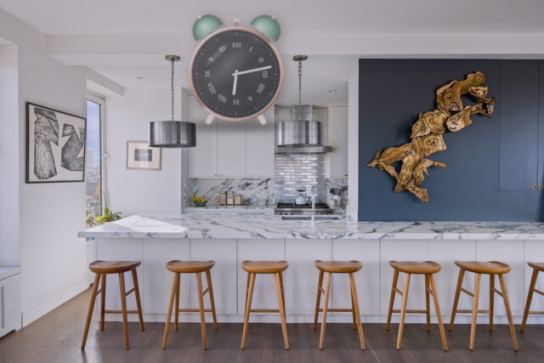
6:13
